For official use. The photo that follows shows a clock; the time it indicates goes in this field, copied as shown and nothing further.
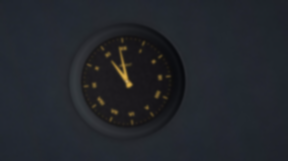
10:59
